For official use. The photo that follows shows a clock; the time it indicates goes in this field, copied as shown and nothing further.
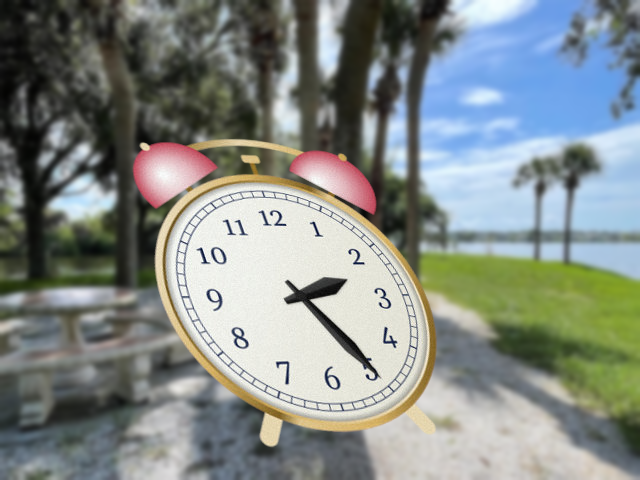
2:25
